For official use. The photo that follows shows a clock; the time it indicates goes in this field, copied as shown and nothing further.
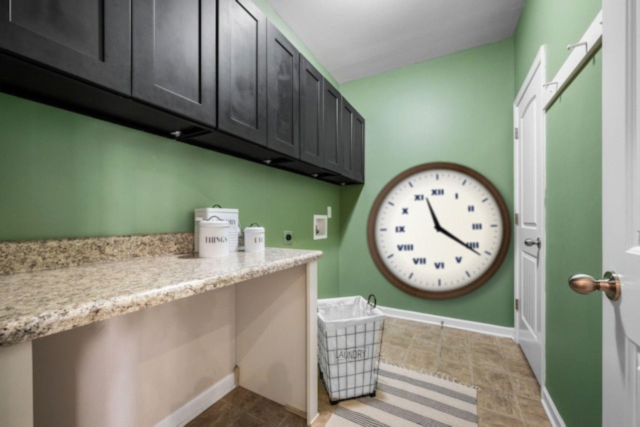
11:21
